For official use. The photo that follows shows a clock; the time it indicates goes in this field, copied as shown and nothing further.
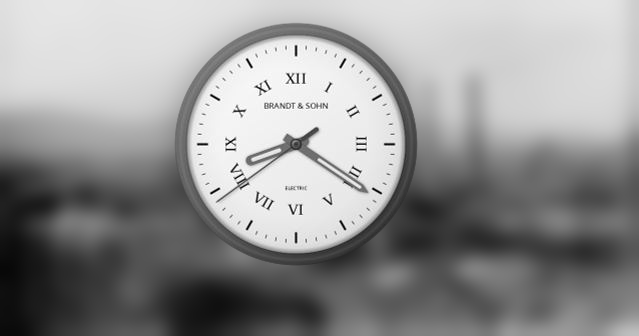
8:20:39
